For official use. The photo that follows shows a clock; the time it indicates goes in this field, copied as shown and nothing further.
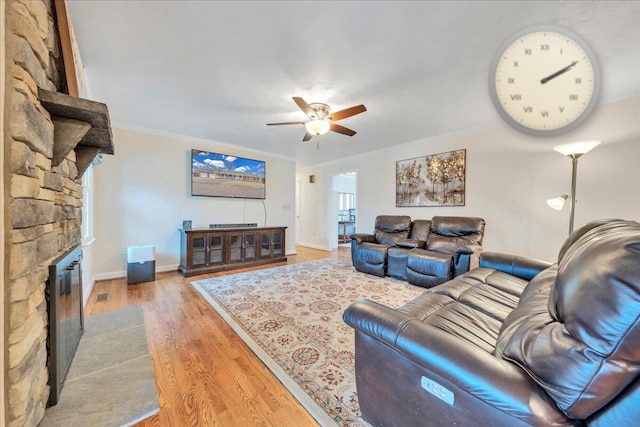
2:10
